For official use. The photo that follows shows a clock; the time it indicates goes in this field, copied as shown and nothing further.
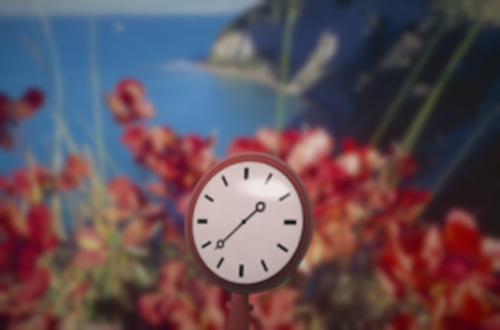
1:38
